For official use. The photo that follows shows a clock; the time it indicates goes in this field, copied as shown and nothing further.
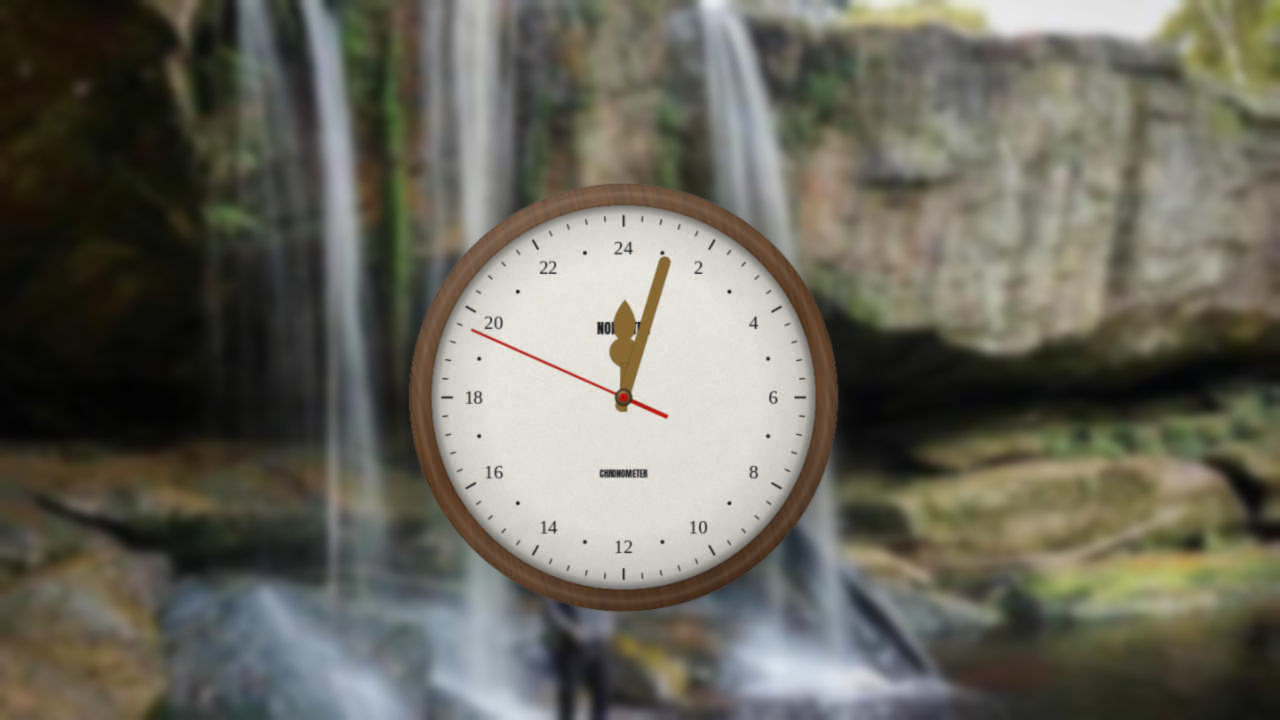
0:02:49
